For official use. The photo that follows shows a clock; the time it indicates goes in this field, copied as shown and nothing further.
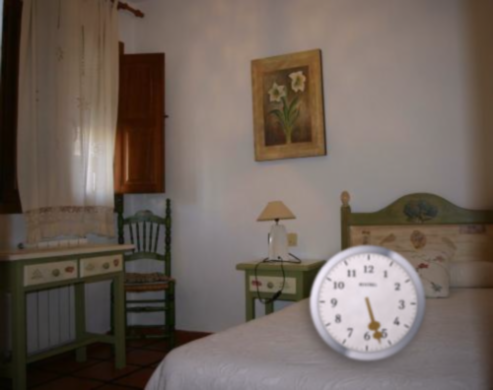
5:27
